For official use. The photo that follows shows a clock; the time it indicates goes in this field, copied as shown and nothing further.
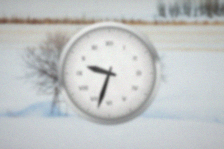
9:33
